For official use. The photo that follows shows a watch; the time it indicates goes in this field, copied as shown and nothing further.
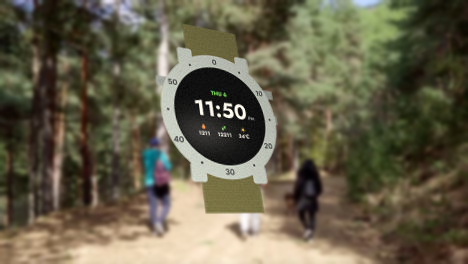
11:50
